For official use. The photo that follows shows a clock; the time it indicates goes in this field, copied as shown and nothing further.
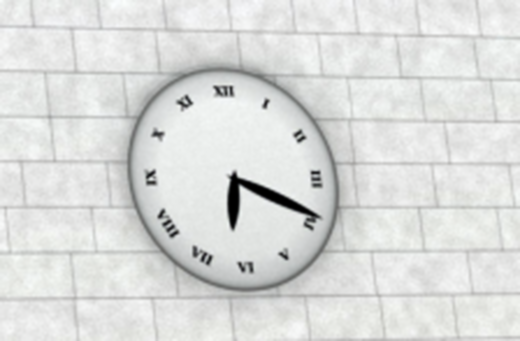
6:19
